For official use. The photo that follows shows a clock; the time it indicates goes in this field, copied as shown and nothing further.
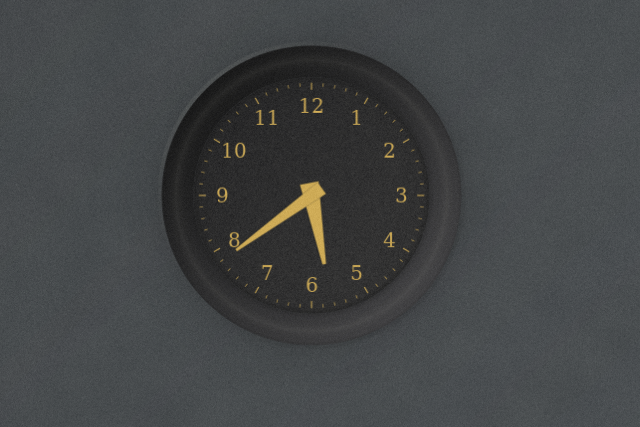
5:39
